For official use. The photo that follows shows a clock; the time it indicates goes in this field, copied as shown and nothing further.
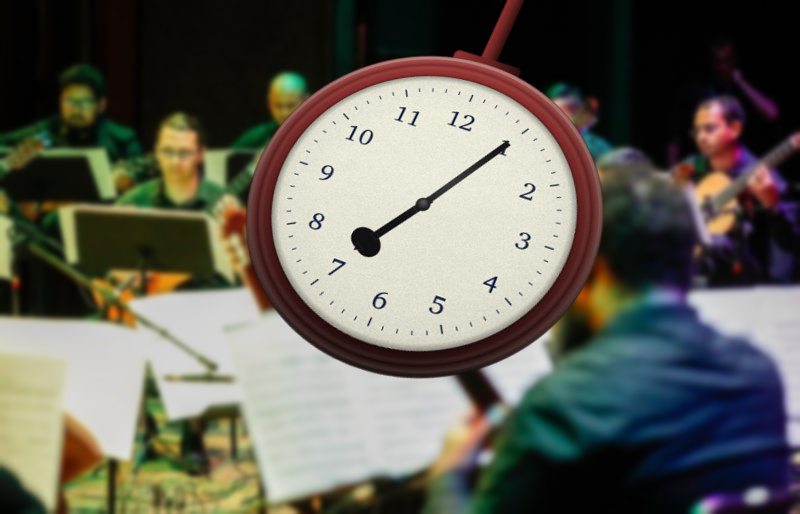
7:05
